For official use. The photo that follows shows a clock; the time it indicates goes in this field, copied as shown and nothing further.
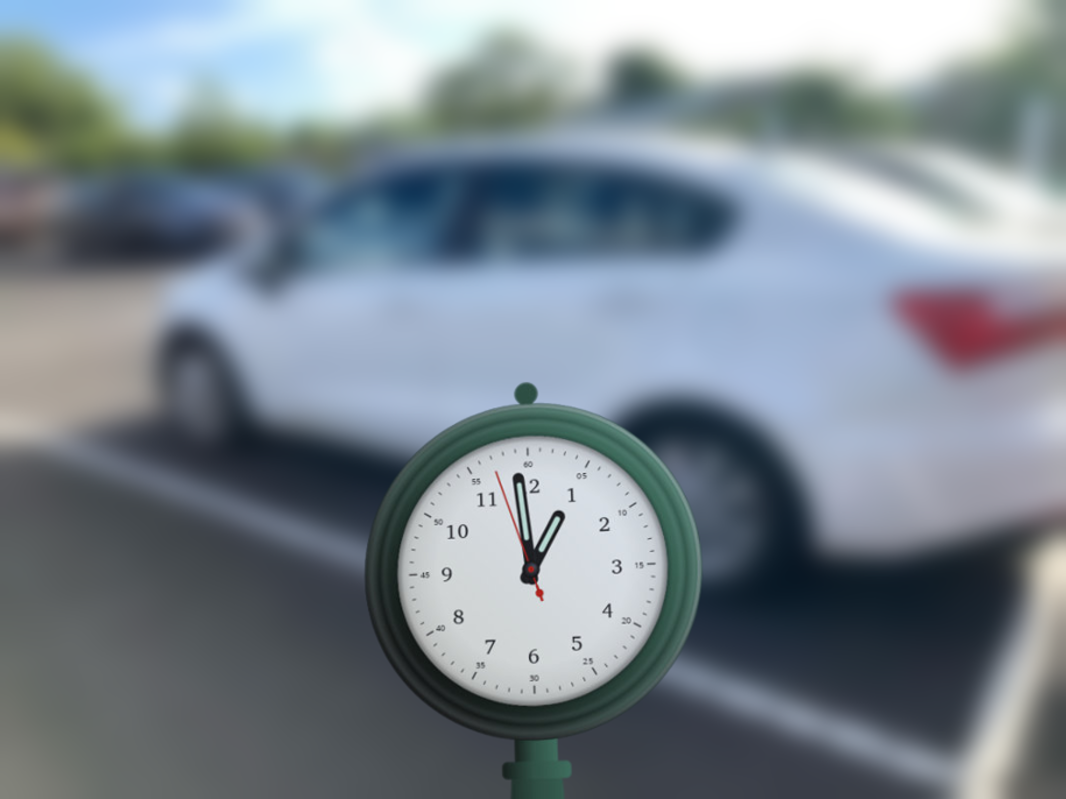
12:58:57
